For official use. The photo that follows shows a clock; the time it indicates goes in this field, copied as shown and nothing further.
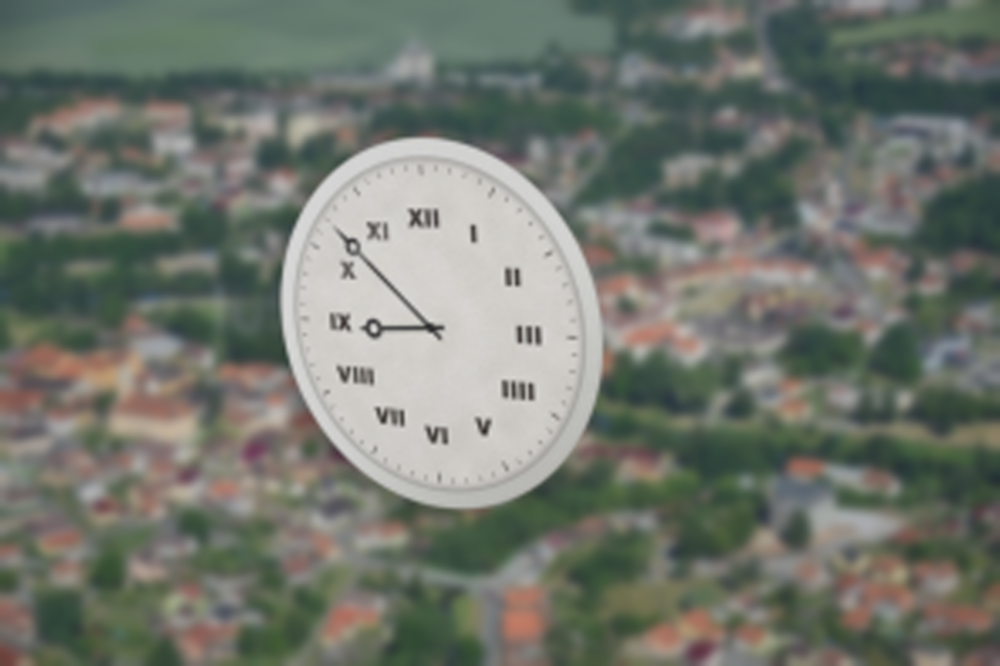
8:52
